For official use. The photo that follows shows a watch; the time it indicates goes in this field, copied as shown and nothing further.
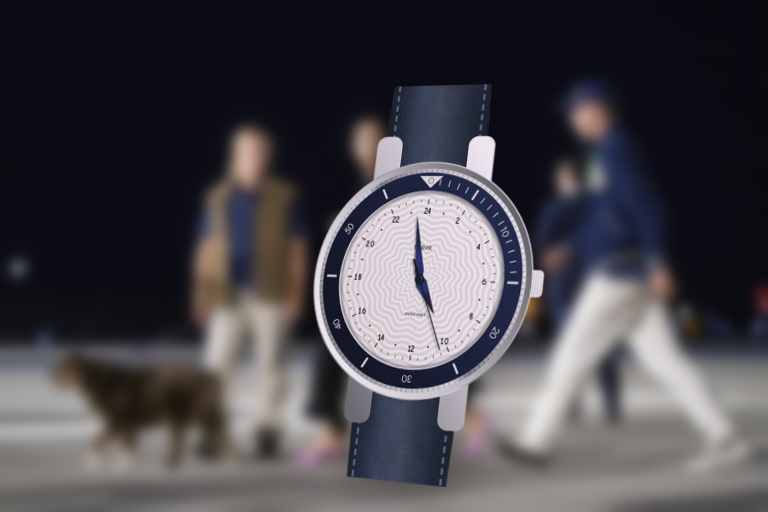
9:58:26
